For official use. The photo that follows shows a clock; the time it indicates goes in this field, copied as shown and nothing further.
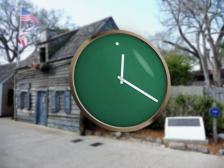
12:21
